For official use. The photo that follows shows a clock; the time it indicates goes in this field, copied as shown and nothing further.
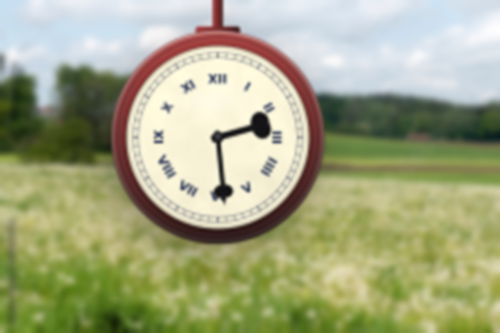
2:29
